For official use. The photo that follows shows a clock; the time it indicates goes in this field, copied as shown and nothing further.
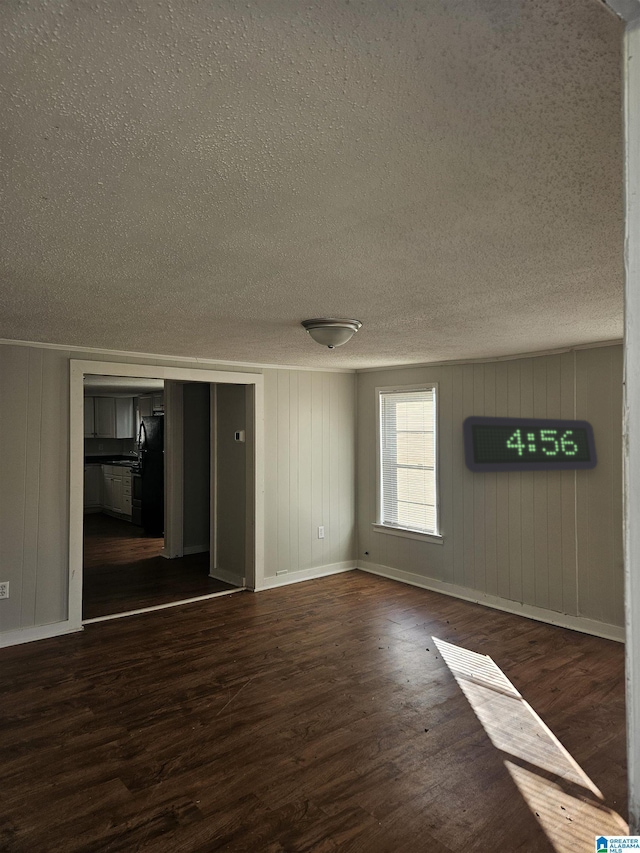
4:56
